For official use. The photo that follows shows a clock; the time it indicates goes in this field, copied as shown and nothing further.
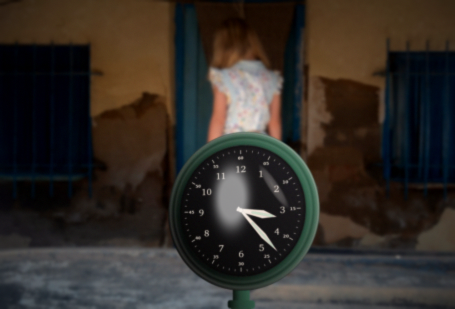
3:23
